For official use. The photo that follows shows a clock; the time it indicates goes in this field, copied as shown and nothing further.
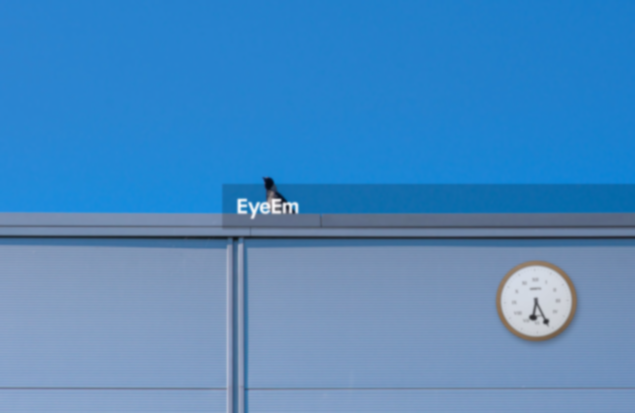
6:26
